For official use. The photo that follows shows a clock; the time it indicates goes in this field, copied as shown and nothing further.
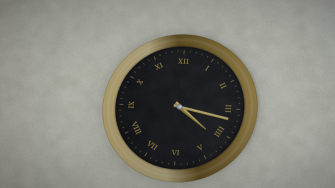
4:17
